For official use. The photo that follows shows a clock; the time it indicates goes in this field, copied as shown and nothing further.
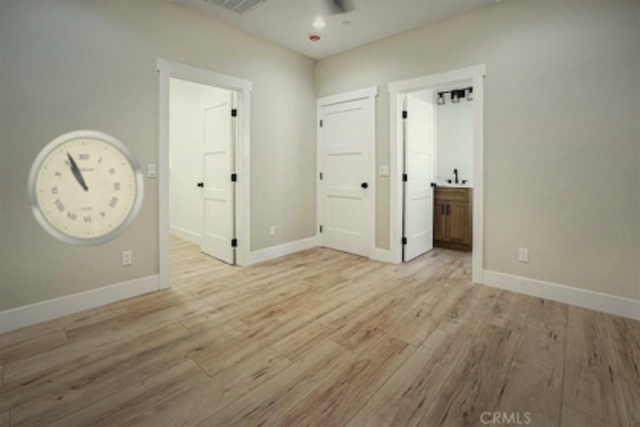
10:56
